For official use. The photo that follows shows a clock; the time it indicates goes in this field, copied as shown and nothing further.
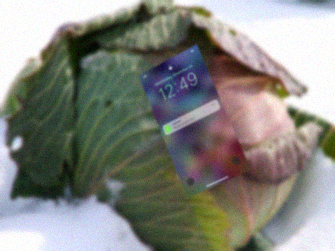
12:49
